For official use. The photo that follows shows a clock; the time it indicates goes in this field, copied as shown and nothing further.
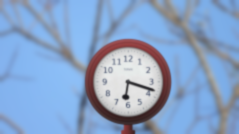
6:18
